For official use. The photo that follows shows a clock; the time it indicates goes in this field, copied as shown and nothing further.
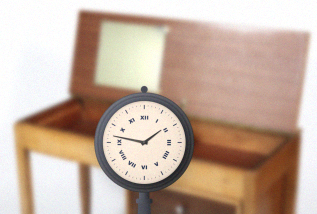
1:47
